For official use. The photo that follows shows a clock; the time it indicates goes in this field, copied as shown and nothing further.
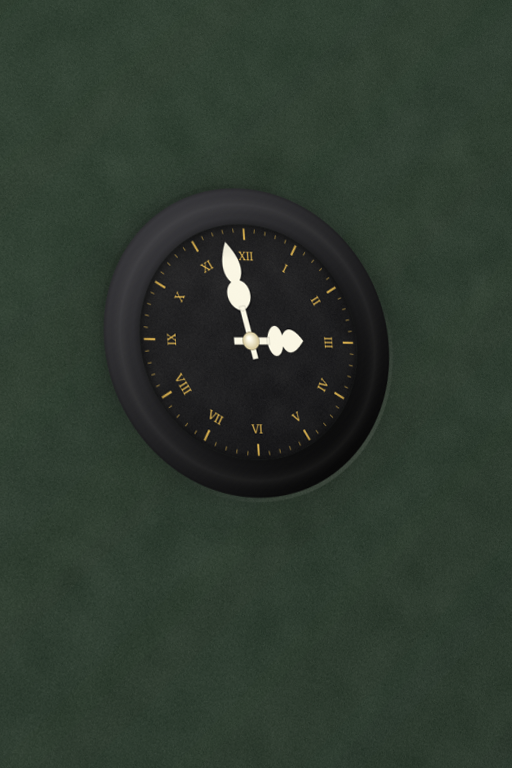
2:58
